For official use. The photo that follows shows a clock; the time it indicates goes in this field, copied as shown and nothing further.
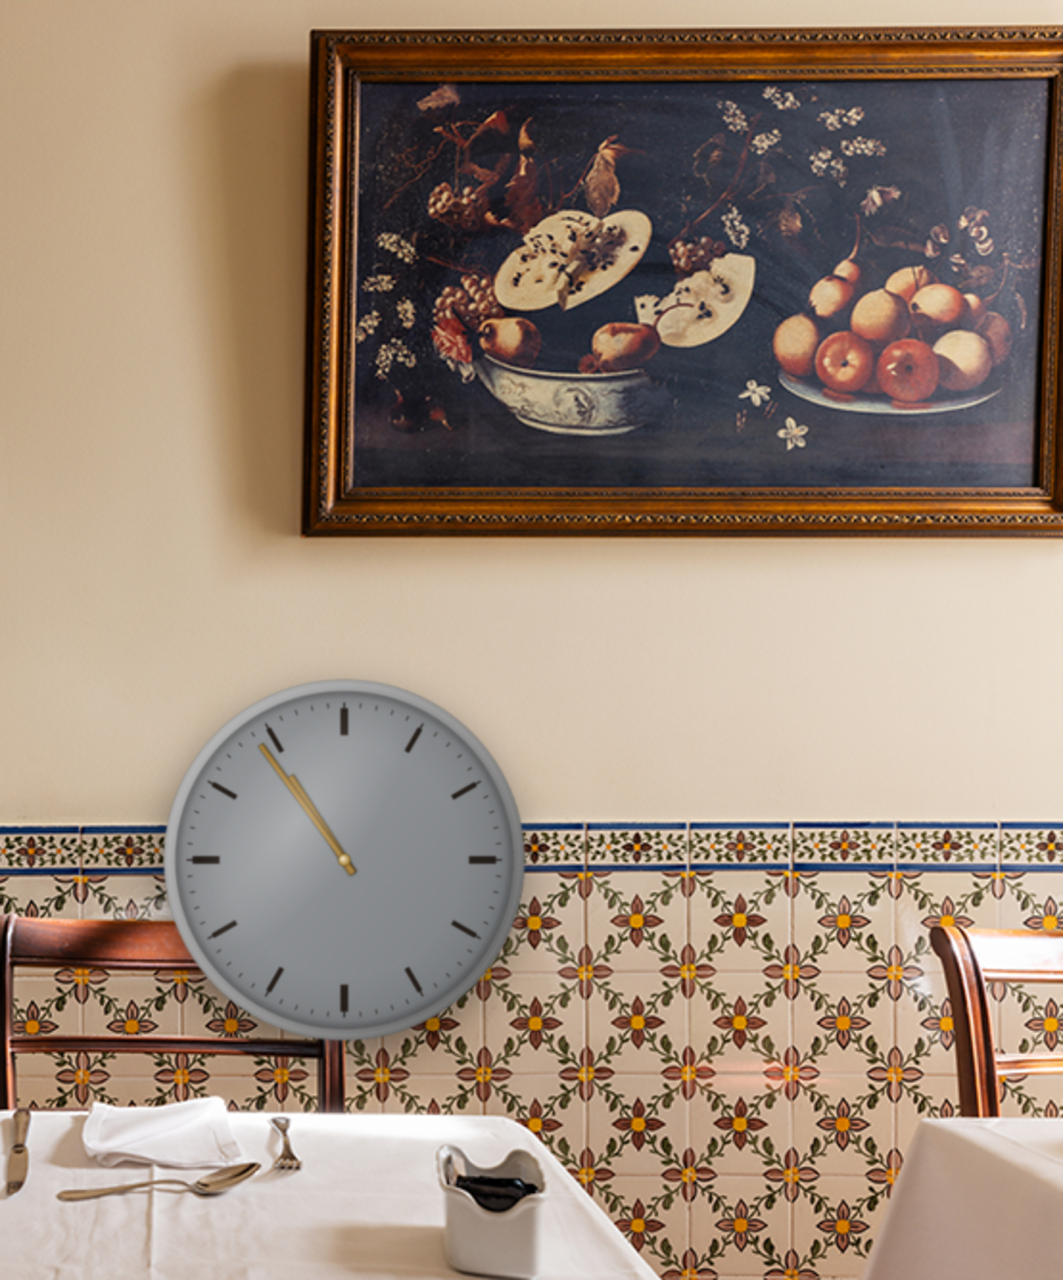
10:54
